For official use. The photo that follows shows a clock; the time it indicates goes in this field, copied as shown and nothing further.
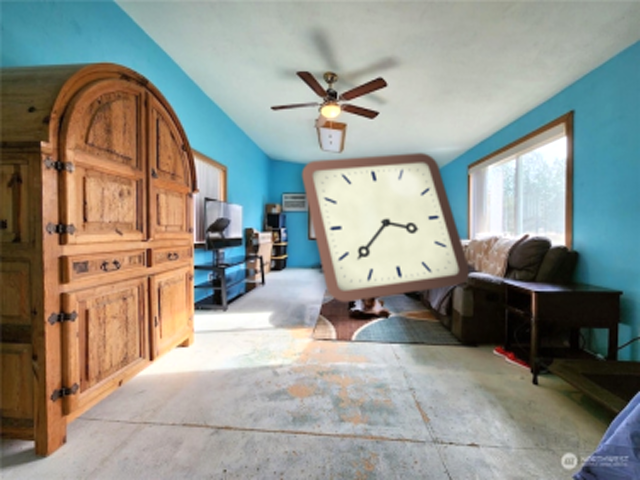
3:38
